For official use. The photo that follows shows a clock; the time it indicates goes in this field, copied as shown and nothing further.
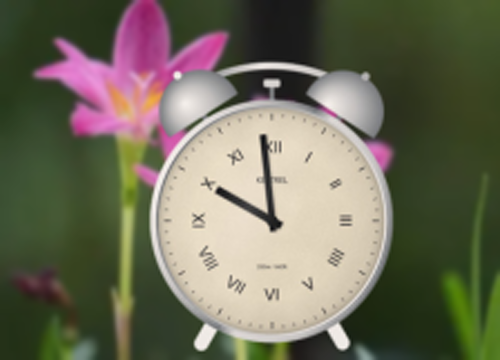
9:59
